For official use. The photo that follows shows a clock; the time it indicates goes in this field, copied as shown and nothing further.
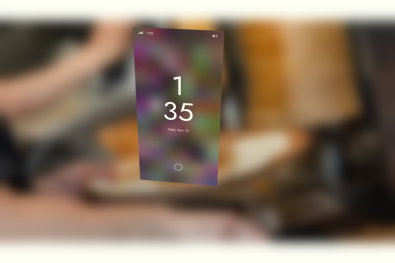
1:35
